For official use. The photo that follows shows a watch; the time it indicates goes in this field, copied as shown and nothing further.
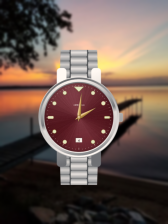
2:01
